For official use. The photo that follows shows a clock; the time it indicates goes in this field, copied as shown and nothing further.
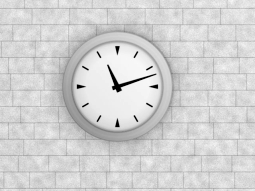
11:12
